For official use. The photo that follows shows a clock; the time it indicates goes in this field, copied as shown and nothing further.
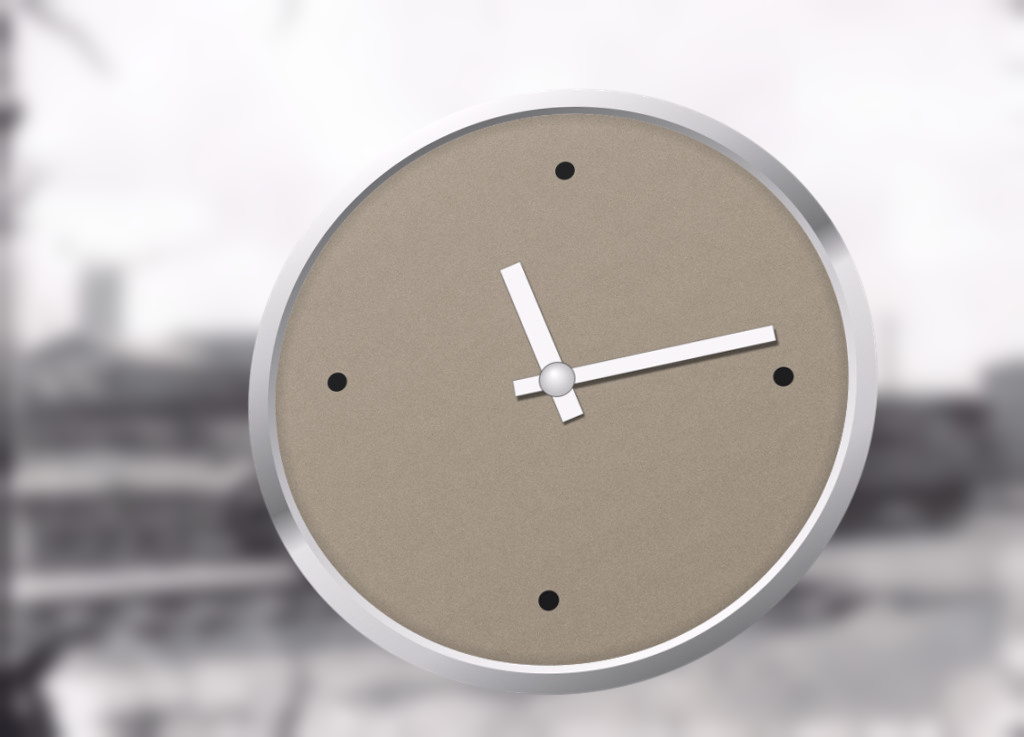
11:13
